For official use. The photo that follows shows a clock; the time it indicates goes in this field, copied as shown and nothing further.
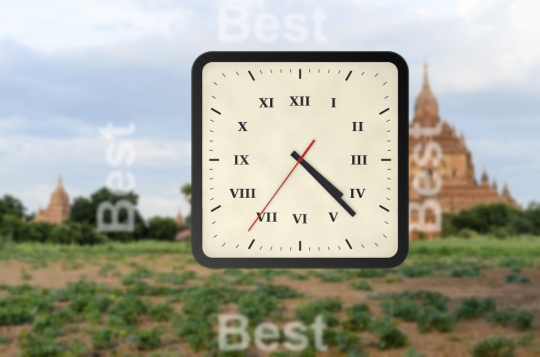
4:22:36
